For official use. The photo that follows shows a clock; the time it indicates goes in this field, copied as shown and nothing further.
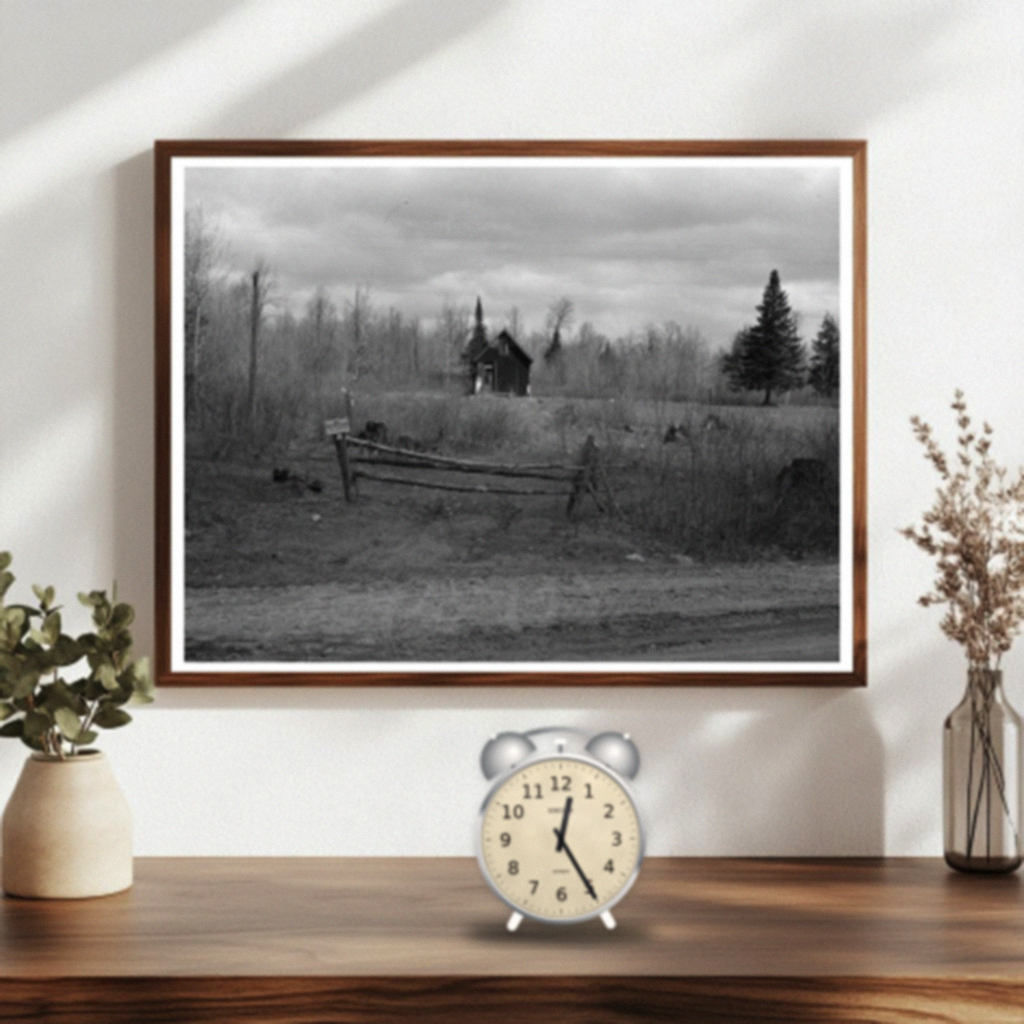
12:25
